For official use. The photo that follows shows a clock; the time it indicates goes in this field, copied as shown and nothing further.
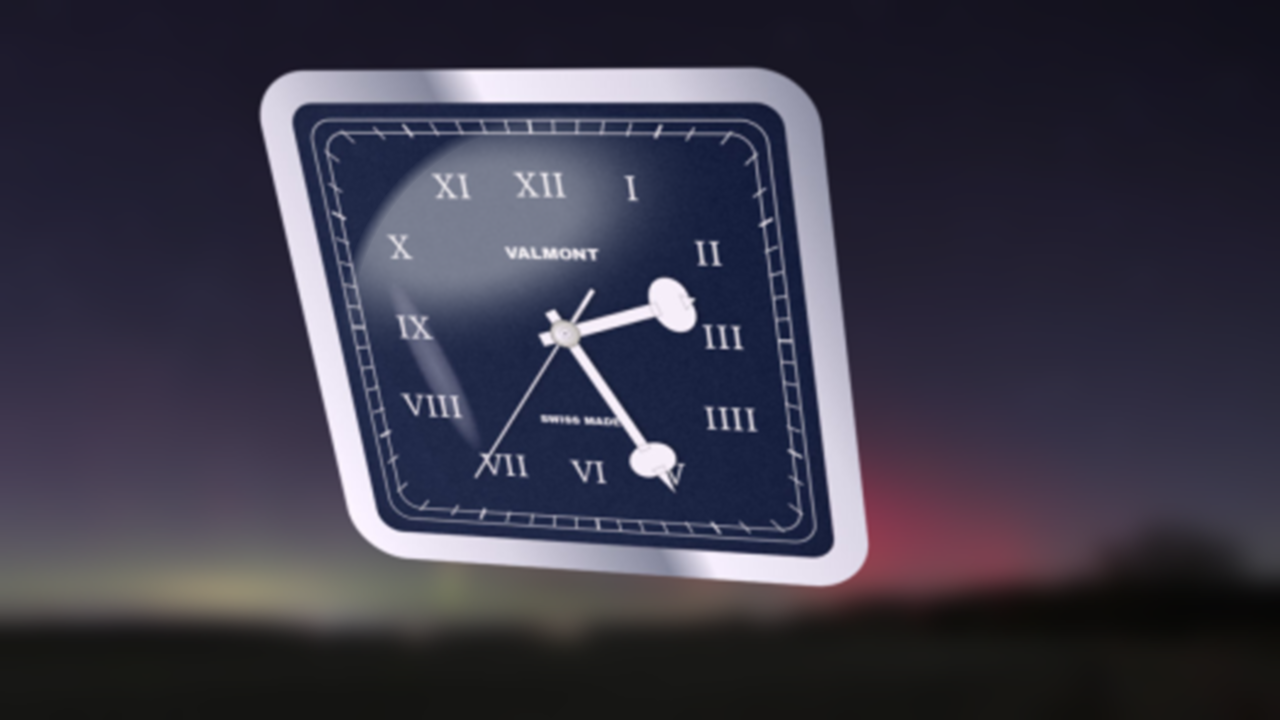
2:25:36
